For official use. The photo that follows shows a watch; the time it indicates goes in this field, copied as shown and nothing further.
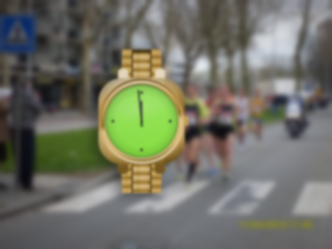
11:59
